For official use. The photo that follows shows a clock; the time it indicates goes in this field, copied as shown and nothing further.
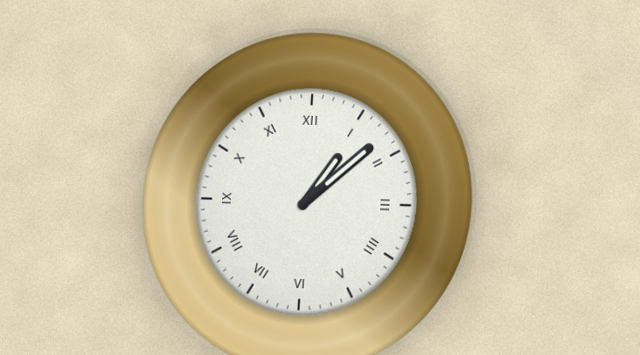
1:08
